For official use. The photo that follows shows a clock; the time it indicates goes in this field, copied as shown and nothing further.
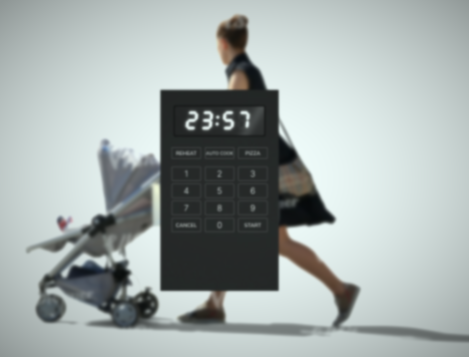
23:57
